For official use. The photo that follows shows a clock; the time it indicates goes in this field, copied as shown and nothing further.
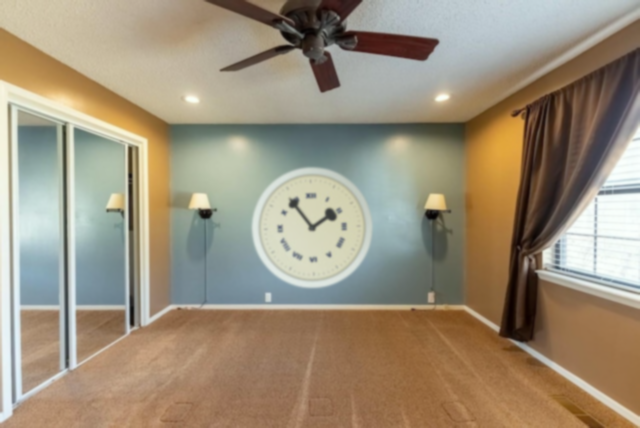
1:54
